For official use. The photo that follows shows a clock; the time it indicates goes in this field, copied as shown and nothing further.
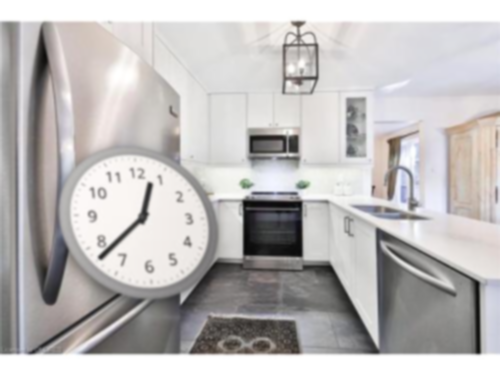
12:38
